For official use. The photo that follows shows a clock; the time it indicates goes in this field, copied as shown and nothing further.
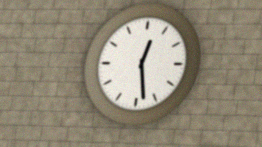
12:28
